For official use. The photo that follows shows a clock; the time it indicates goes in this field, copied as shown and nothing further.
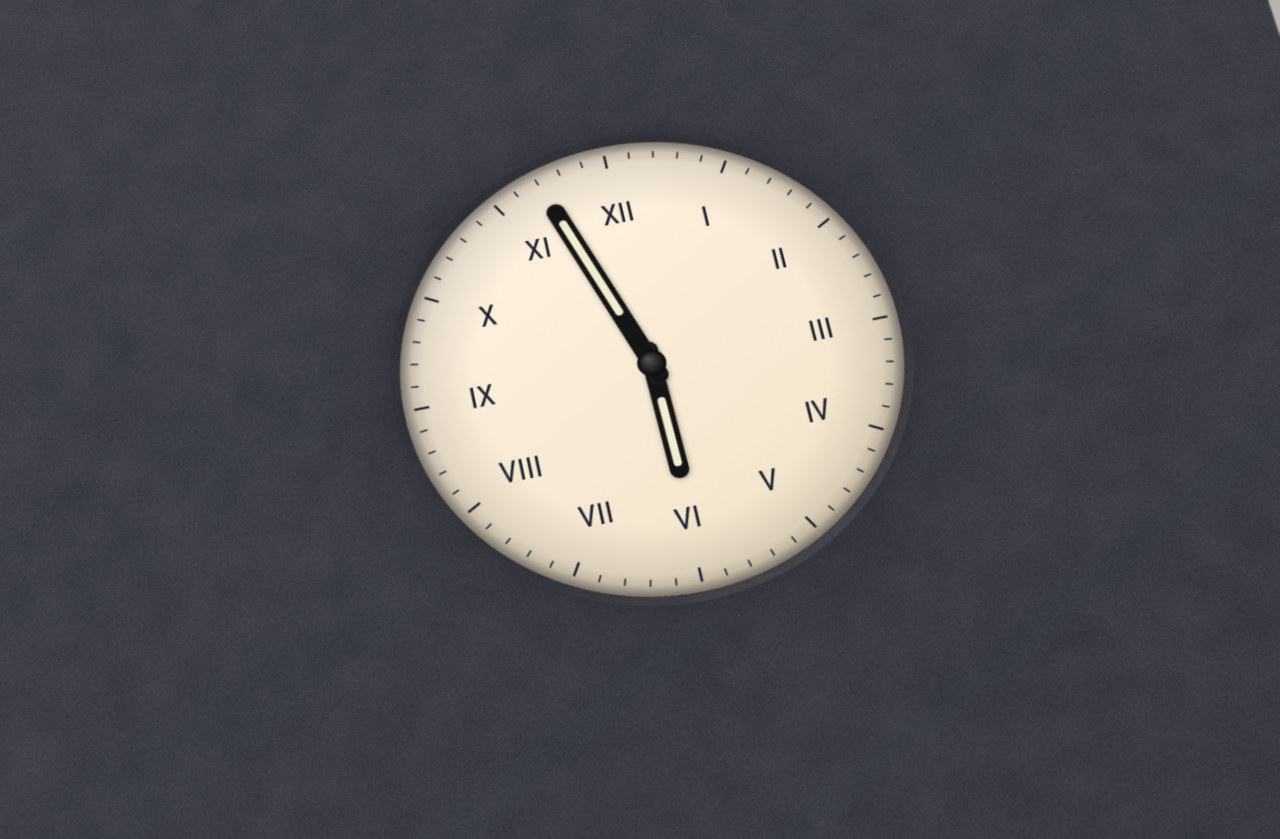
5:57
